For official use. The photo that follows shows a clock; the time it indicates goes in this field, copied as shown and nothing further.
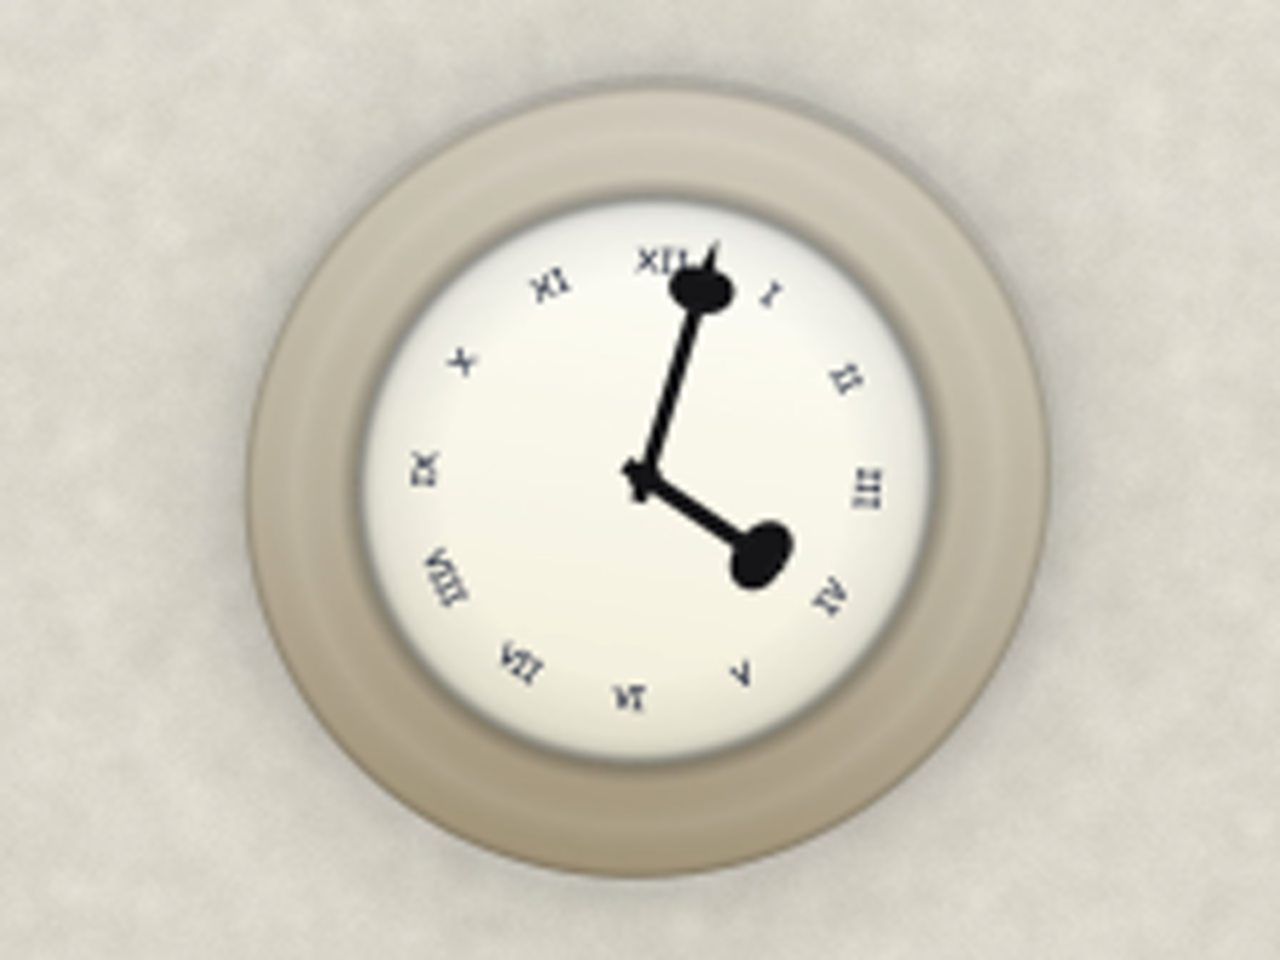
4:02
